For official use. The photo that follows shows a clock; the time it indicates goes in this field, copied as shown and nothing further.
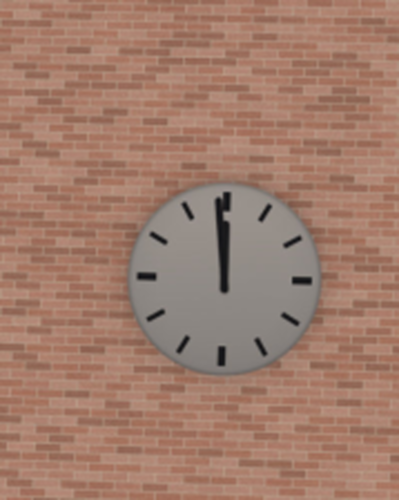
11:59
